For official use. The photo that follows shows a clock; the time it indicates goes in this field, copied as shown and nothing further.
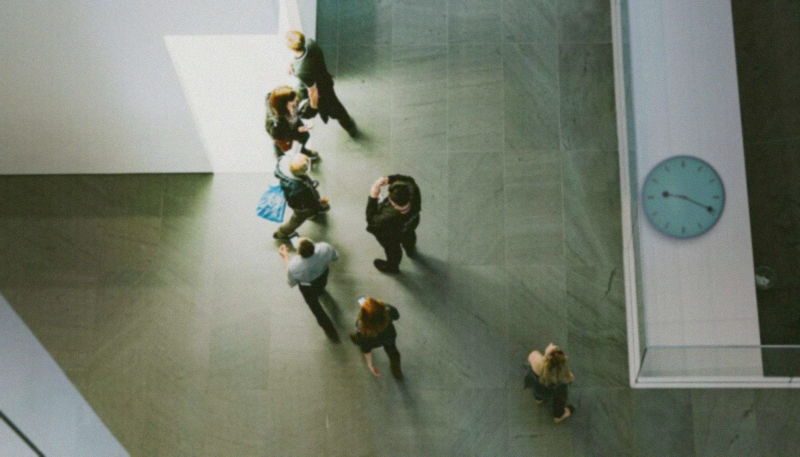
9:19
